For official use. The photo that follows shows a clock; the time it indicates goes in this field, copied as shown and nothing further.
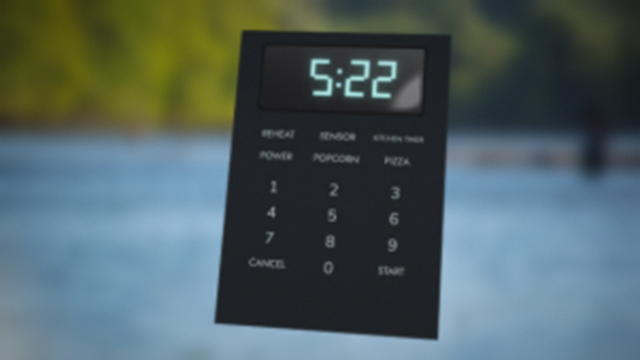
5:22
